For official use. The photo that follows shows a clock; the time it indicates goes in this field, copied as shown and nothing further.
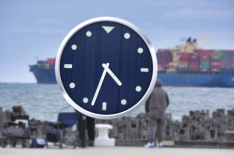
4:33
